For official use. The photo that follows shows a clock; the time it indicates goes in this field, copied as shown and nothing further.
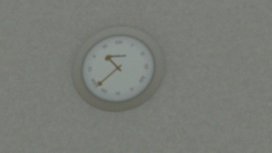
10:38
